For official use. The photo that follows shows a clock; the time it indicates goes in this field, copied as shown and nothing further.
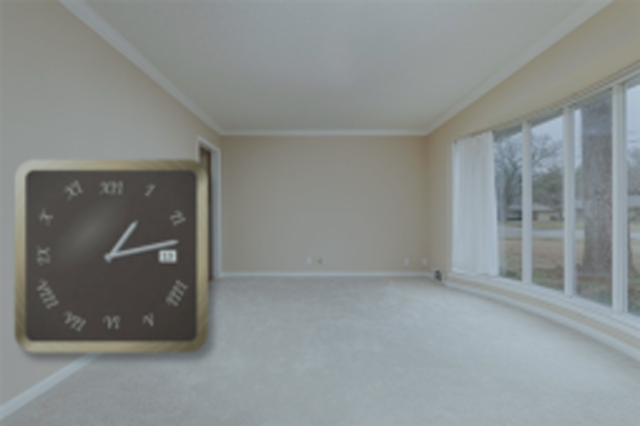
1:13
